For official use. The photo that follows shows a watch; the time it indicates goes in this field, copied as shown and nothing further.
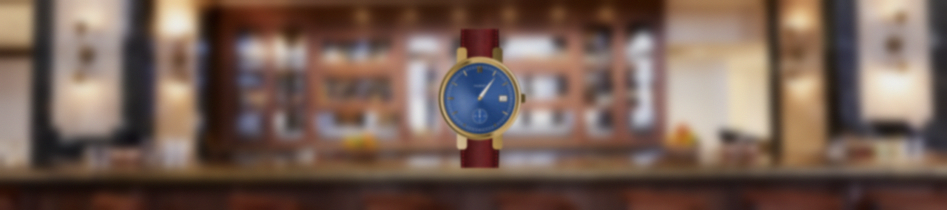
1:06
